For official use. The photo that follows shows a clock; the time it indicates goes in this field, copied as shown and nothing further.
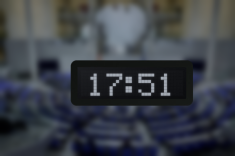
17:51
